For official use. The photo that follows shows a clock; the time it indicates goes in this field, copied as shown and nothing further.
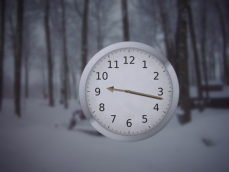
9:17
